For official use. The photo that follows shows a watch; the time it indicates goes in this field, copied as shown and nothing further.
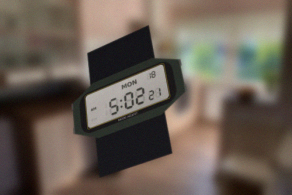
5:02:21
